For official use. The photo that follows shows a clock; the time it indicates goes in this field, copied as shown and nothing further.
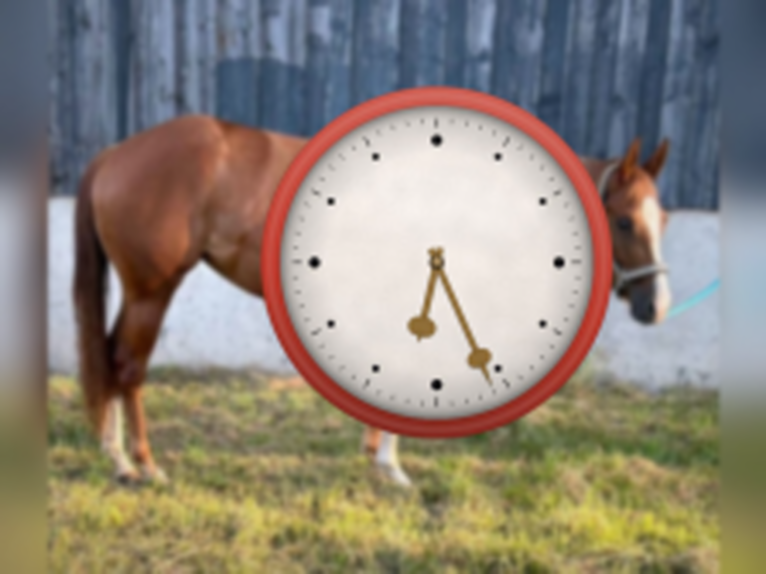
6:26
